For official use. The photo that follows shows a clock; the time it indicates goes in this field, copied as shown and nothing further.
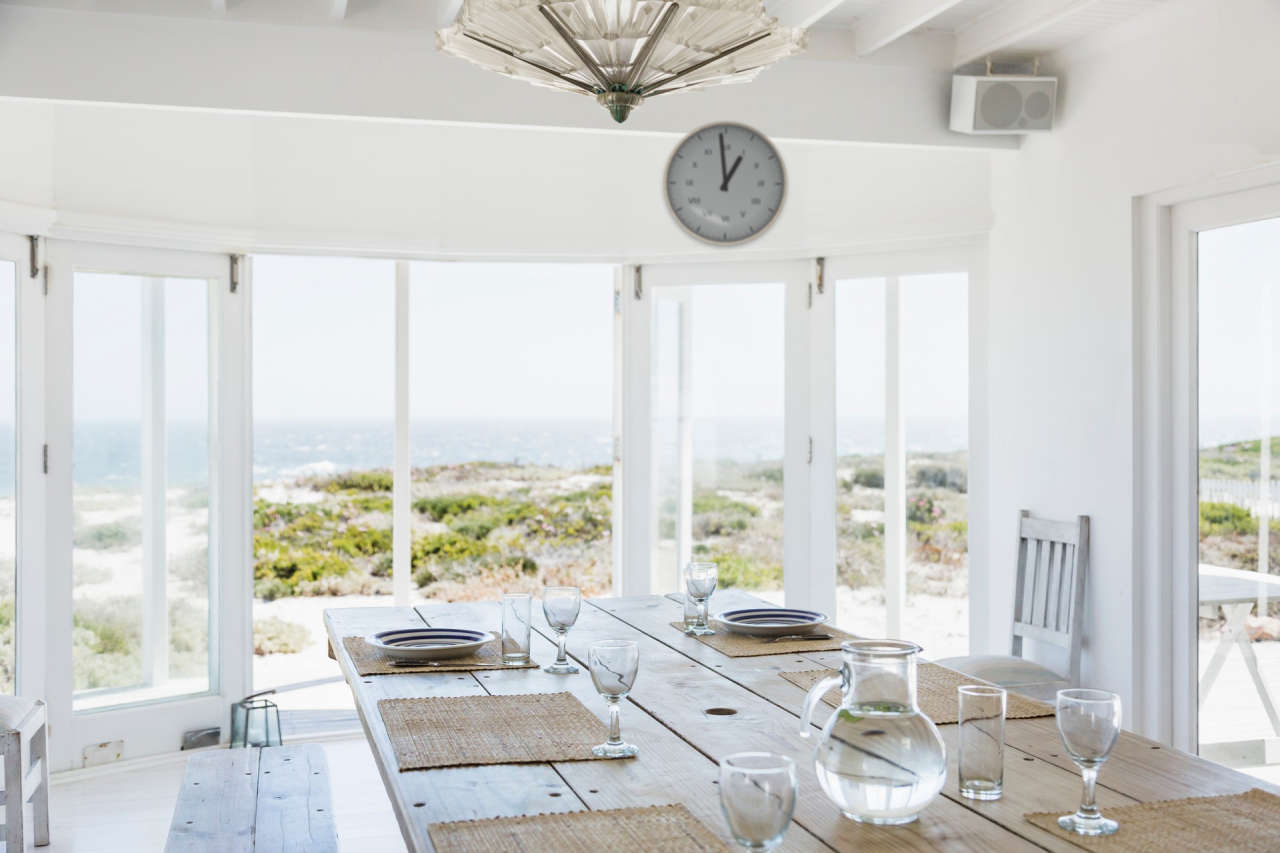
12:59
